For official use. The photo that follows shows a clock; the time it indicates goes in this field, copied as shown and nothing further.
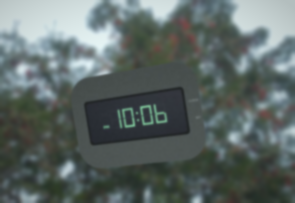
10:06
